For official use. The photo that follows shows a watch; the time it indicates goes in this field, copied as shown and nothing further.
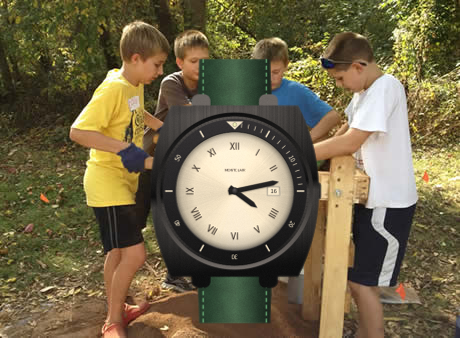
4:13
